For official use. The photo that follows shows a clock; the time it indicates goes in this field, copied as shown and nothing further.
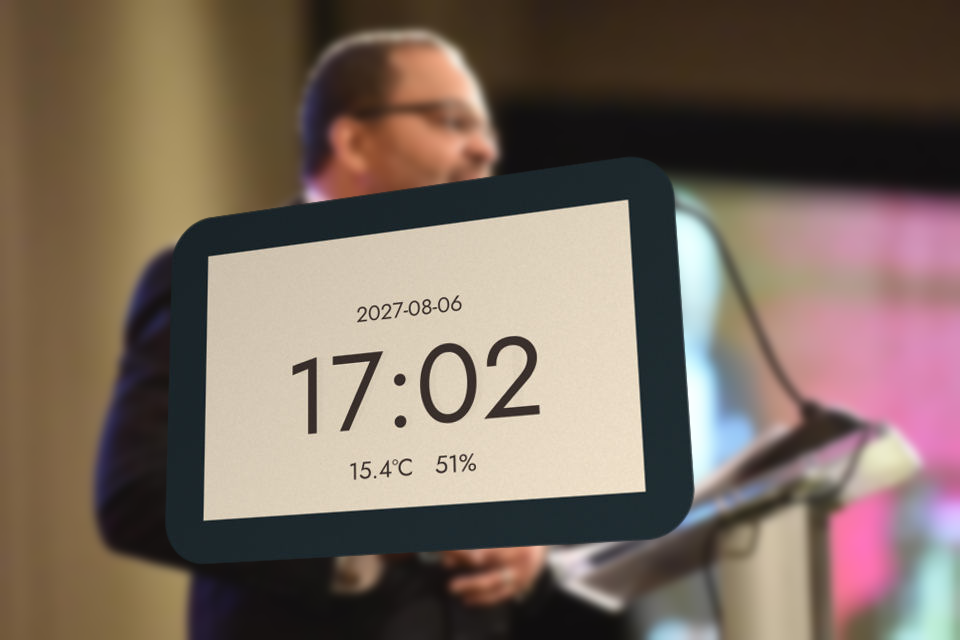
17:02
